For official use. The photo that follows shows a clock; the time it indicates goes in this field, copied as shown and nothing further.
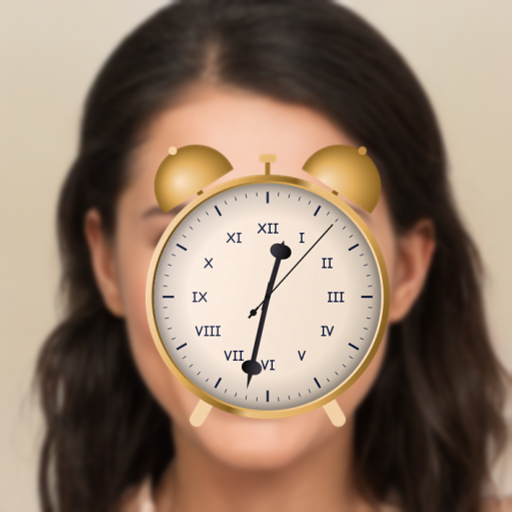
12:32:07
